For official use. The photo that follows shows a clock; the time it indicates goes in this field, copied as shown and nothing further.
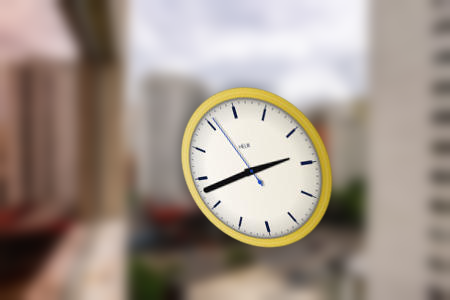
2:42:56
